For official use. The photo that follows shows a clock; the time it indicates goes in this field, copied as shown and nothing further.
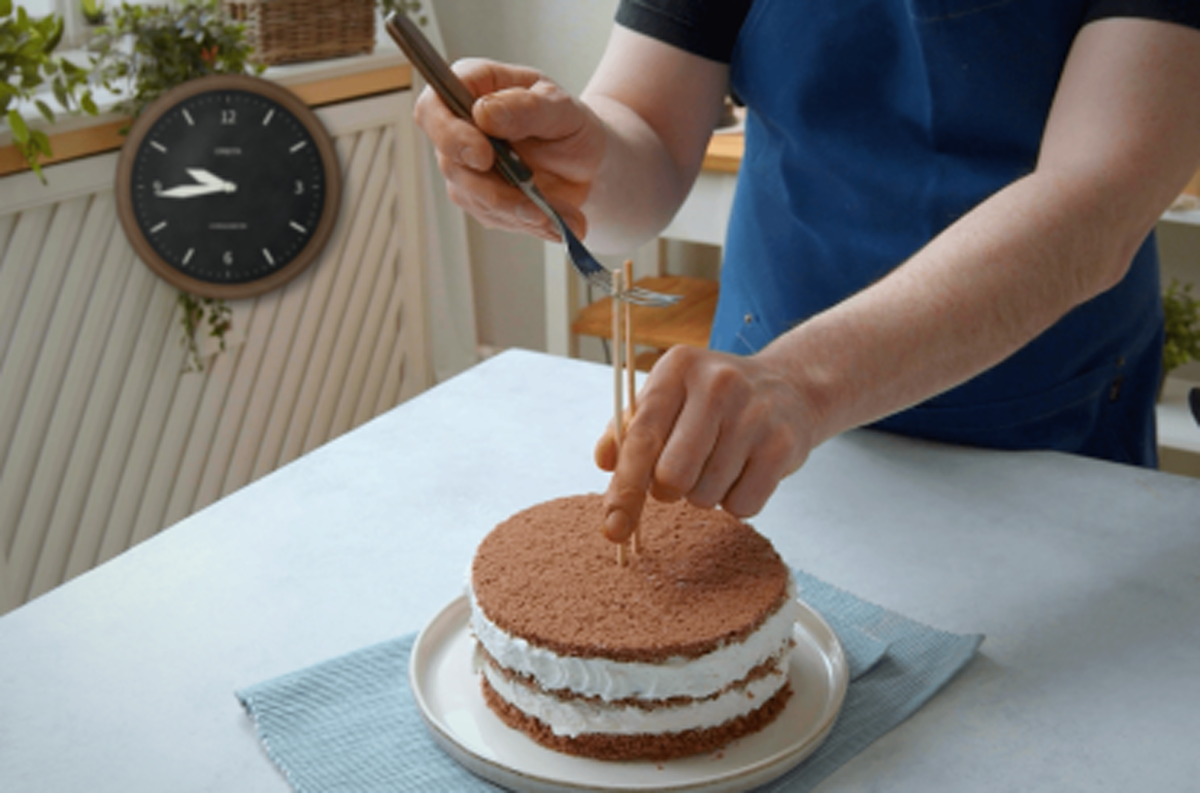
9:44
